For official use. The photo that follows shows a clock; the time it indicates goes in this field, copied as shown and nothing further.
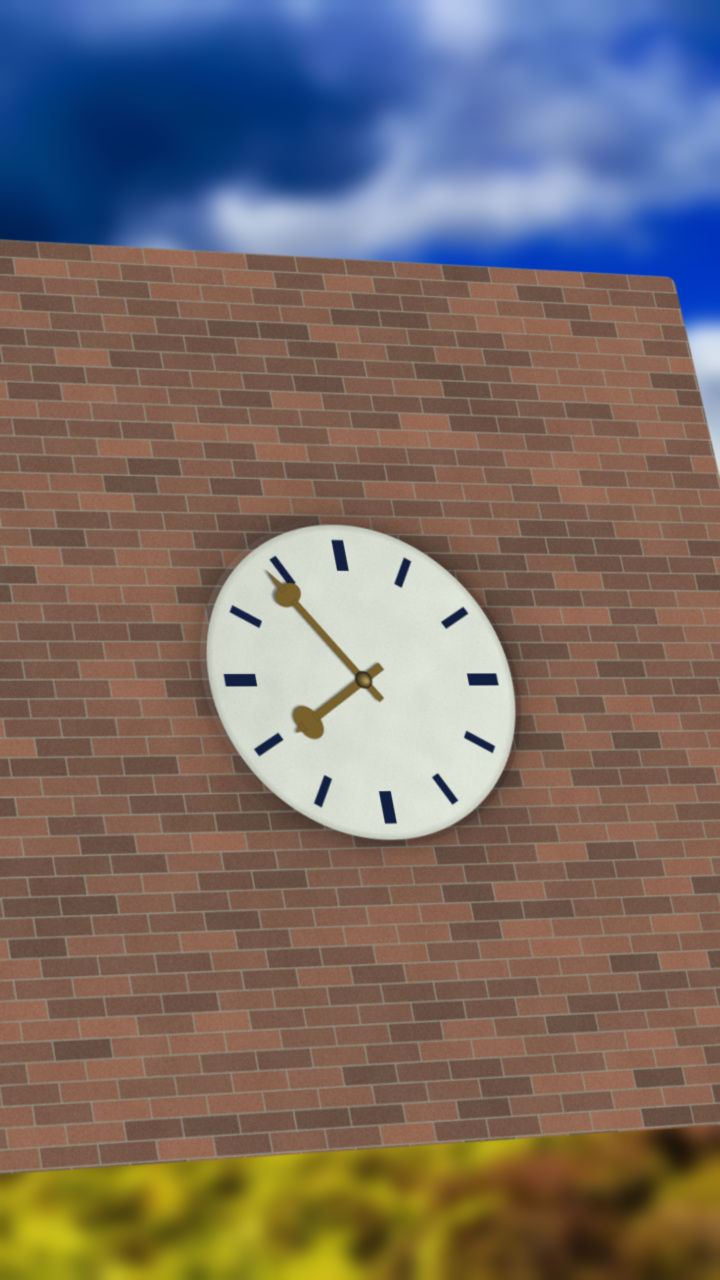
7:54
